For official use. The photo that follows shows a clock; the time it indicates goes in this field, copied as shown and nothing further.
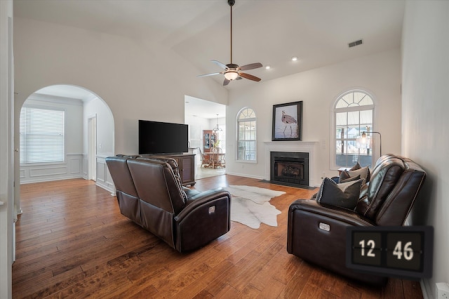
12:46
